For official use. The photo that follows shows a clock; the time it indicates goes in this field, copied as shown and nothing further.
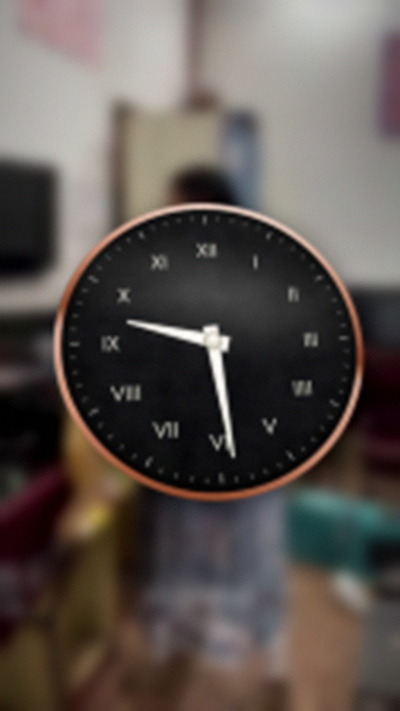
9:29
